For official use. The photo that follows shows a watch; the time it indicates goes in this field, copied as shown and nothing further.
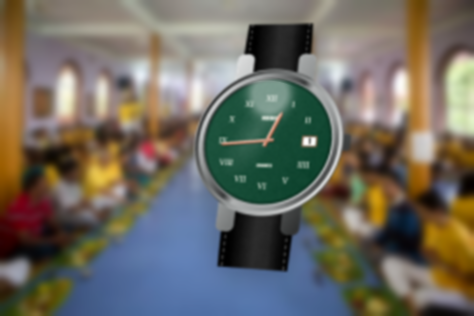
12:44
